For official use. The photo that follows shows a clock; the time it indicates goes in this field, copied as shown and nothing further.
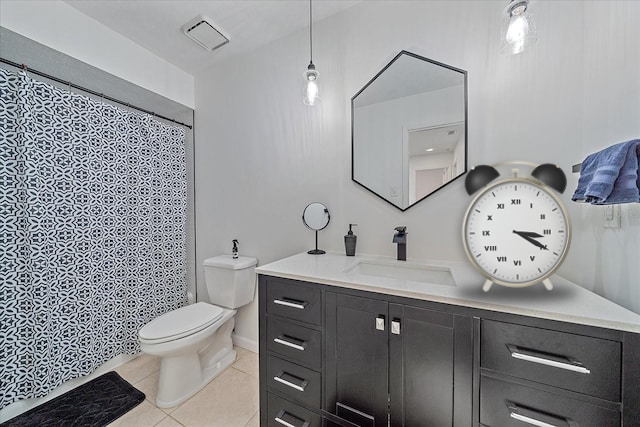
3:20
